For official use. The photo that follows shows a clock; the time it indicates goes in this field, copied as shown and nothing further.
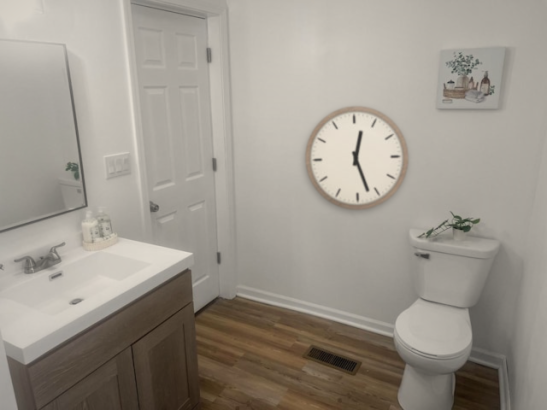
12:27
